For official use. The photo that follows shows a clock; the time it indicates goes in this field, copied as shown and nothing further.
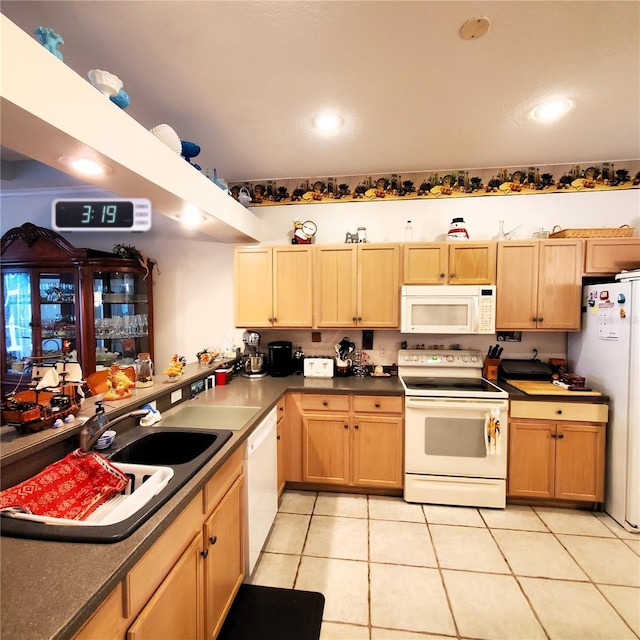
3:19
